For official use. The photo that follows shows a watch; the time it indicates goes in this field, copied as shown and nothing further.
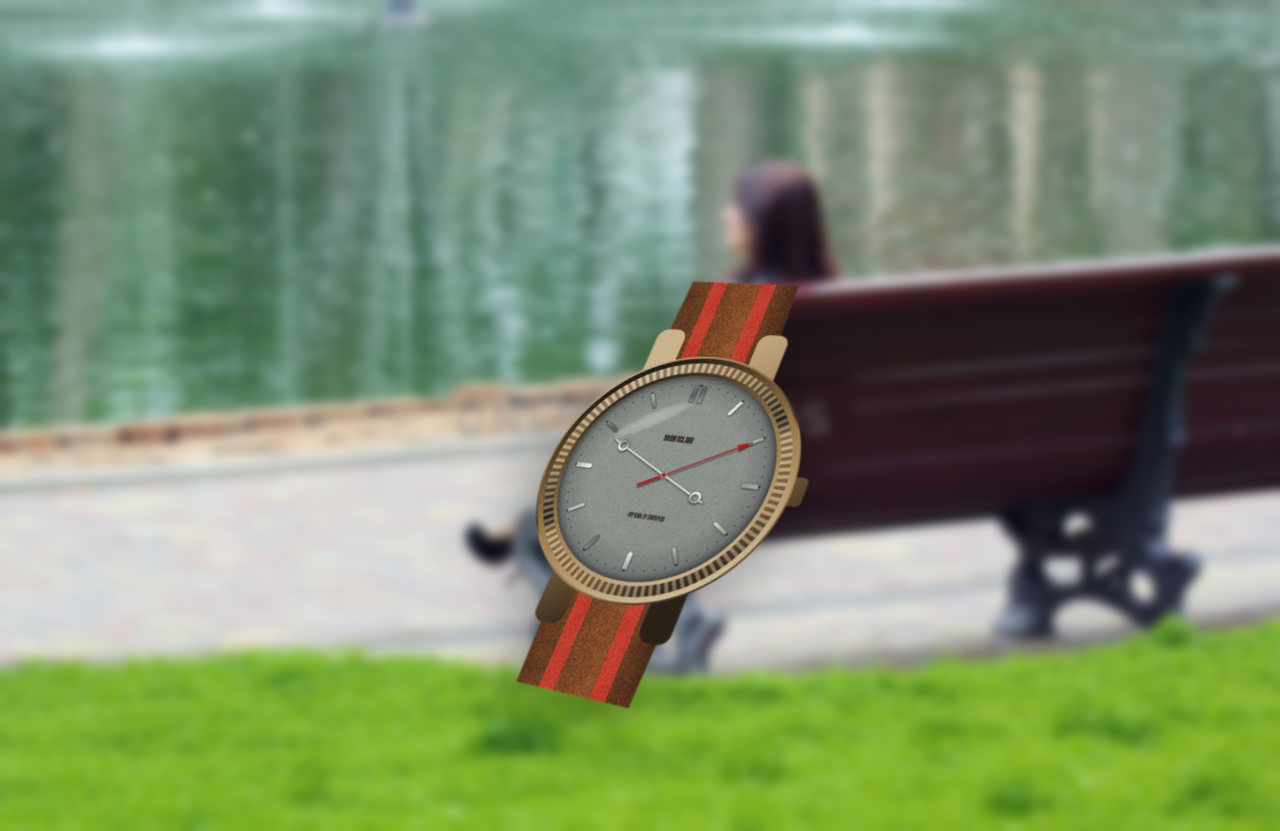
3:49:10
